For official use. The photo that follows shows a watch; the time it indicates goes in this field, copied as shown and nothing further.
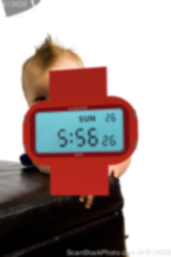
5:56
